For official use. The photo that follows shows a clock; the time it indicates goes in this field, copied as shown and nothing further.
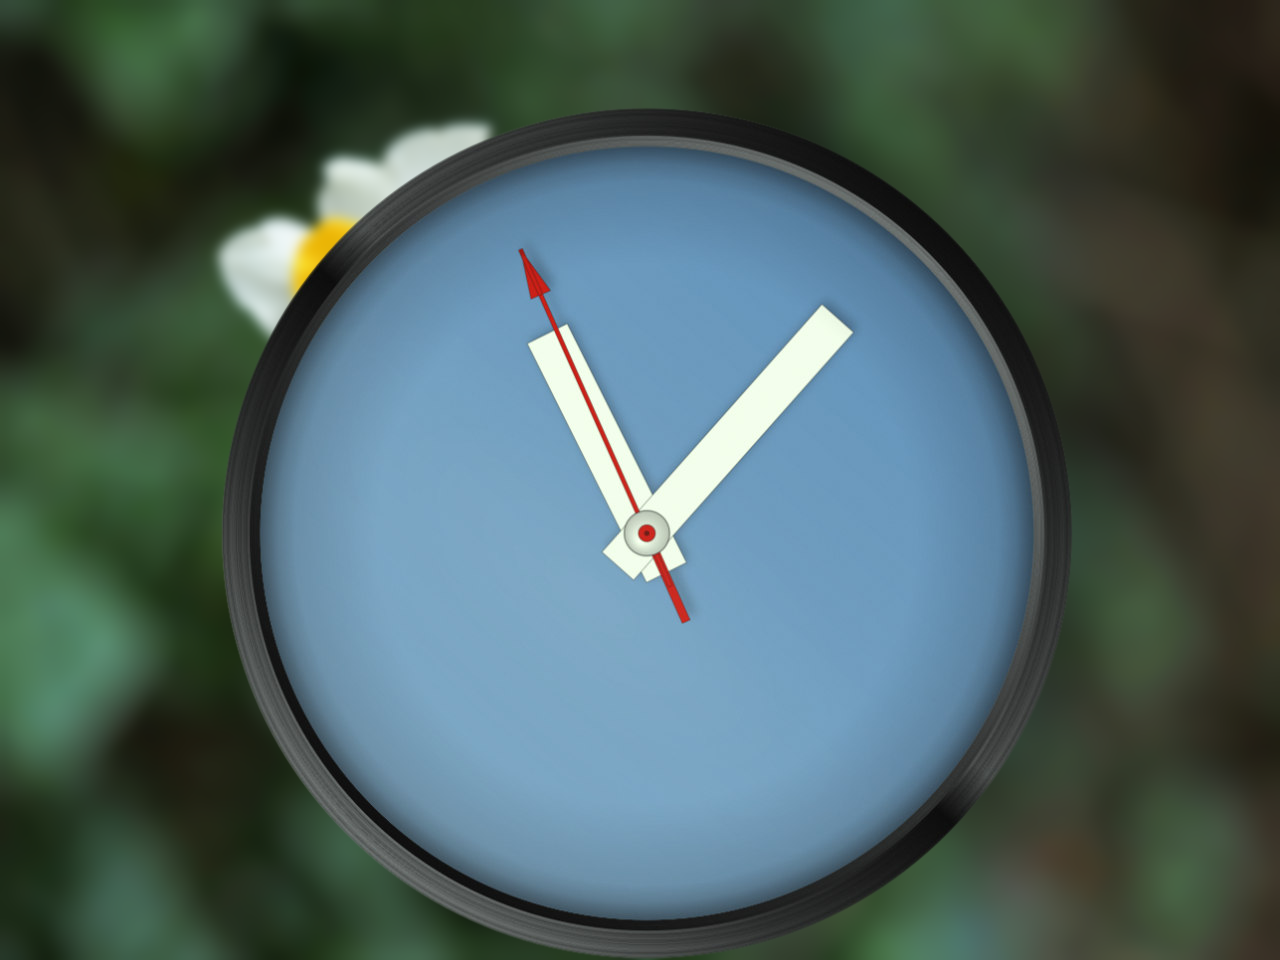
11:06:56
